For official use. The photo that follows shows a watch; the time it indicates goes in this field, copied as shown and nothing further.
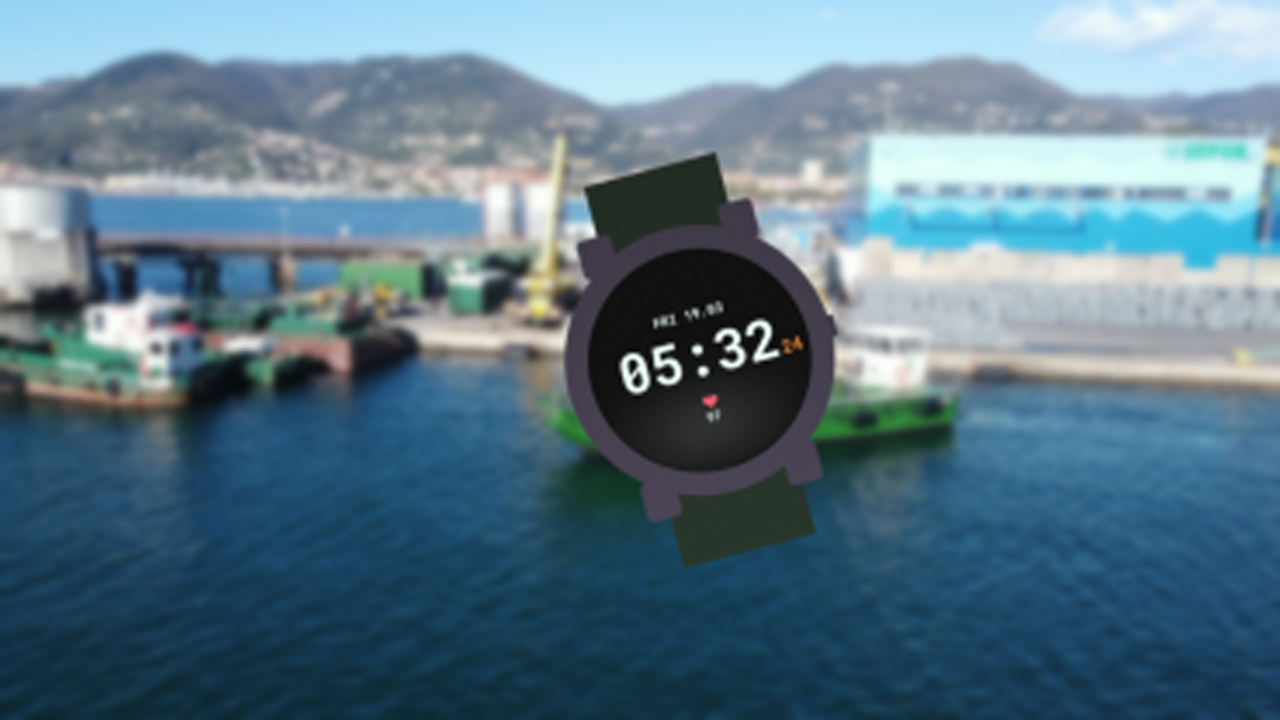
5:32
